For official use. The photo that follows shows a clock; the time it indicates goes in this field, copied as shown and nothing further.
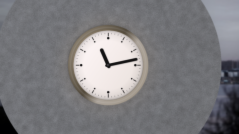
11:13
